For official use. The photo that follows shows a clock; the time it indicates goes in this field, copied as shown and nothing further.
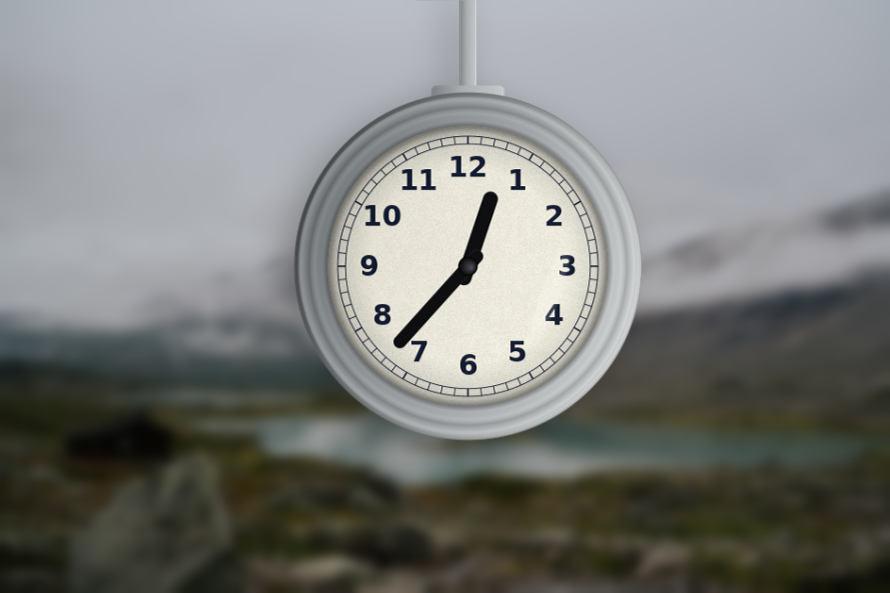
12:37
